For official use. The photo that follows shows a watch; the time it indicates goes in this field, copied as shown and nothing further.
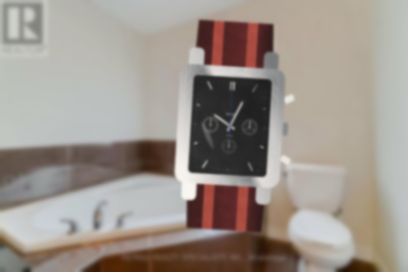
10:04
